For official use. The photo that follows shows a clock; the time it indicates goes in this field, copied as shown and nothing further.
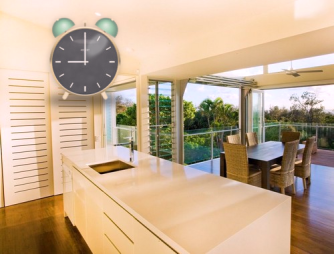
9:00
